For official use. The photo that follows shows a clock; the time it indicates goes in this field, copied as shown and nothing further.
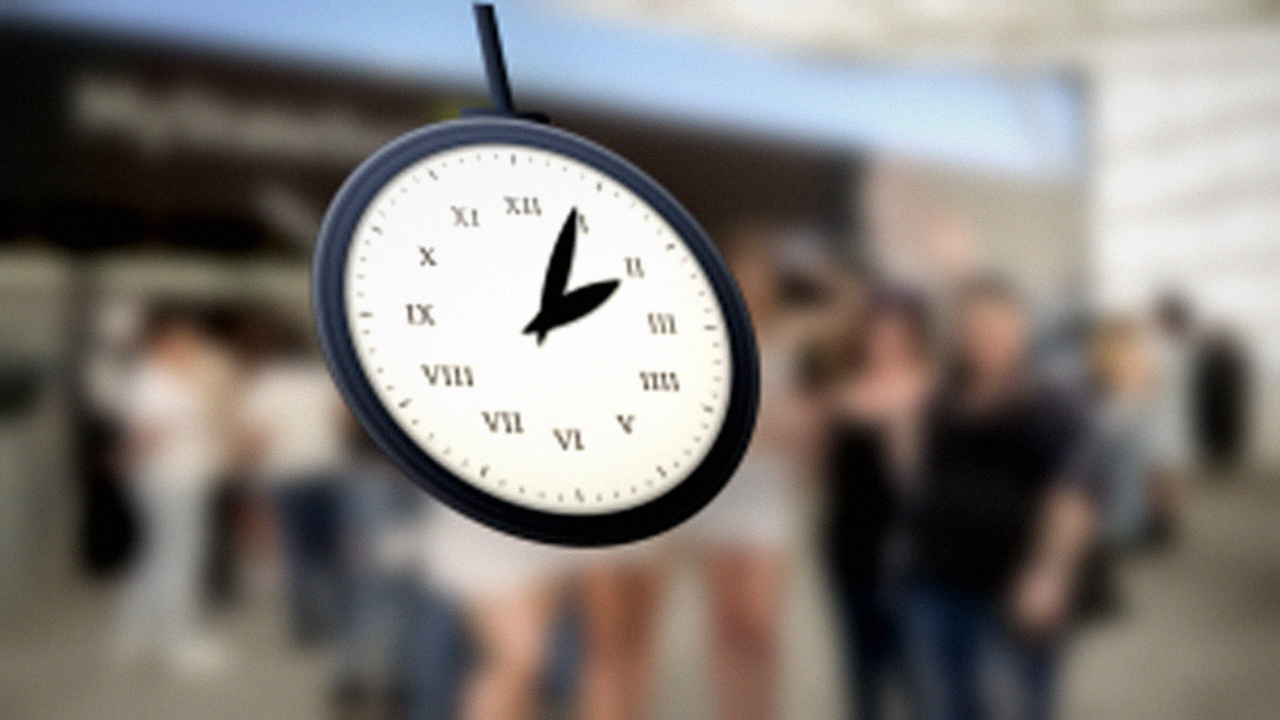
2:04
